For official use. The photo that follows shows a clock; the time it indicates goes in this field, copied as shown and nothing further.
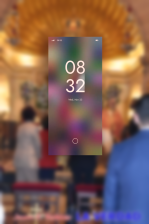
8:32
